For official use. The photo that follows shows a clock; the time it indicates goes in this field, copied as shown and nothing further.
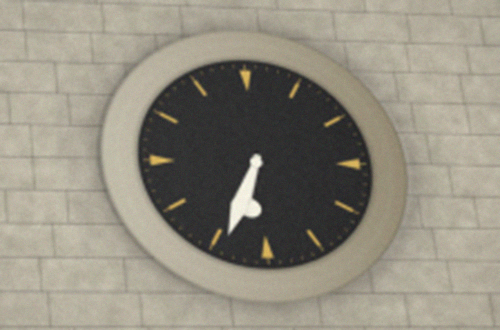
6:34
